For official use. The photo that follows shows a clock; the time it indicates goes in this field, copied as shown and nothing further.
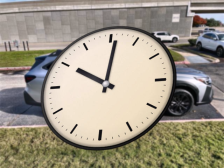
10:01
